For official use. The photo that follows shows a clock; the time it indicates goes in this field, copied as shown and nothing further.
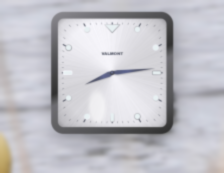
8:14
